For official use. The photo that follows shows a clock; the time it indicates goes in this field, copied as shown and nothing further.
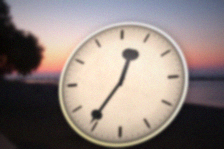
12:36
